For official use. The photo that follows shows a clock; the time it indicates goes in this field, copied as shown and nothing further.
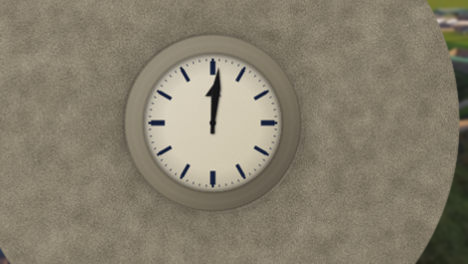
12:01
